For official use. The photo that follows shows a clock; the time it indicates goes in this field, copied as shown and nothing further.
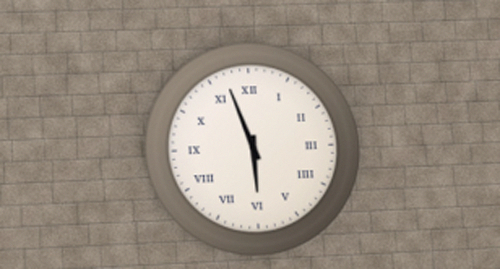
5:57
